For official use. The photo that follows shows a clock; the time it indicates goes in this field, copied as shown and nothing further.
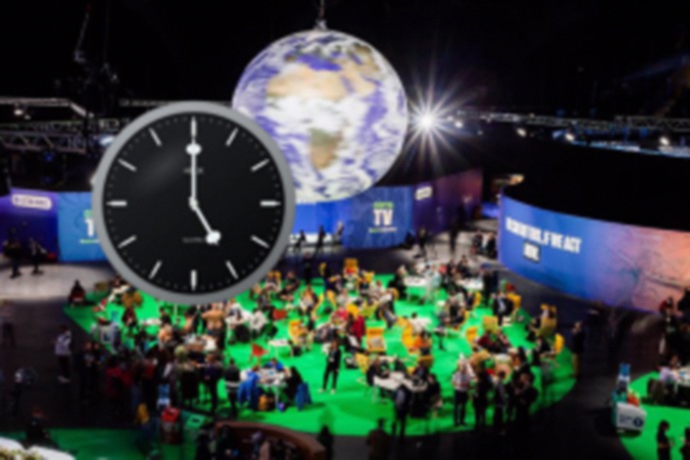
5:00
